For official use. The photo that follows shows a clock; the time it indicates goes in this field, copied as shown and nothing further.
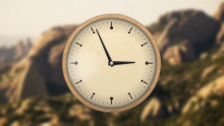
2:56
